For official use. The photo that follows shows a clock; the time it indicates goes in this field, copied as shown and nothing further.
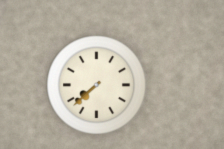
7:38
